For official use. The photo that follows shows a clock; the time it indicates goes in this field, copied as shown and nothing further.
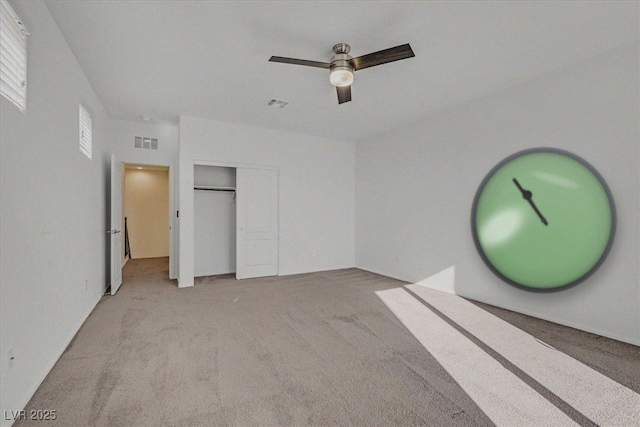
10:54
